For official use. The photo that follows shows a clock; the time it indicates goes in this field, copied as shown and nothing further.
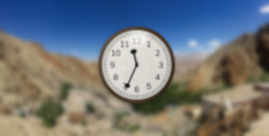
11:34
